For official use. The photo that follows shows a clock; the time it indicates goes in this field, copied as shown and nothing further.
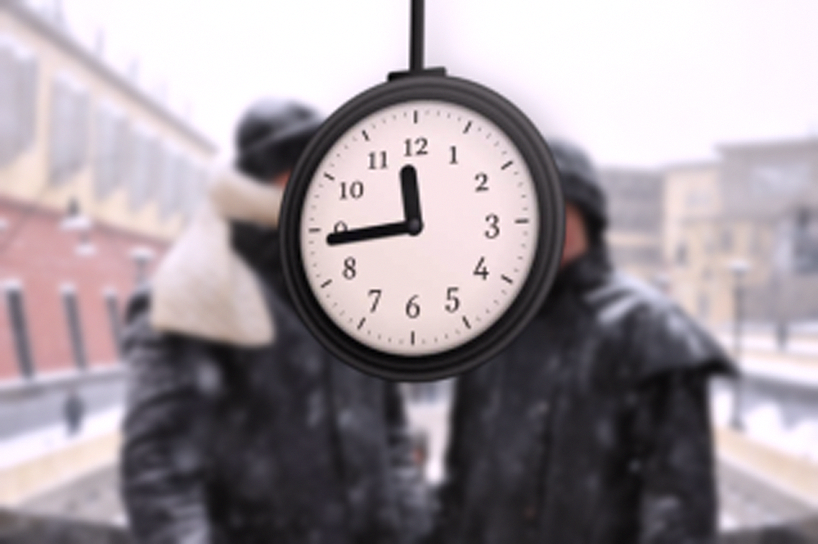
11:44
